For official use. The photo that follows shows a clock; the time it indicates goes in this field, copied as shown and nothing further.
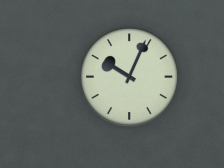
10:04
